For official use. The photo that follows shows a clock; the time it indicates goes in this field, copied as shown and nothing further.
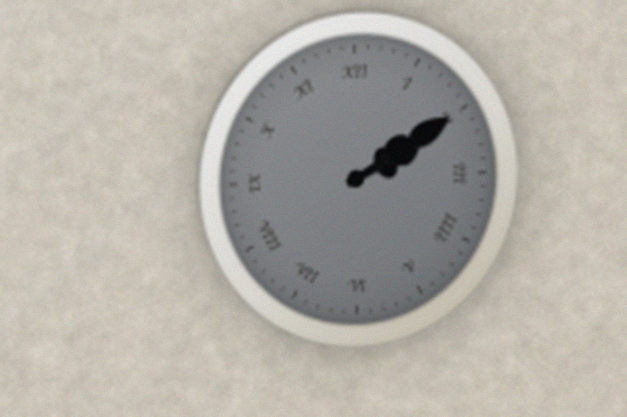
2:10
